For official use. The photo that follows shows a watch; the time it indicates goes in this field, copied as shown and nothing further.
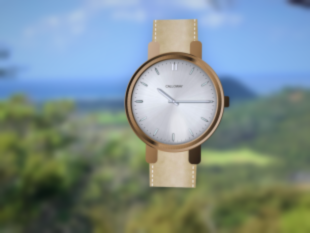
10:15
